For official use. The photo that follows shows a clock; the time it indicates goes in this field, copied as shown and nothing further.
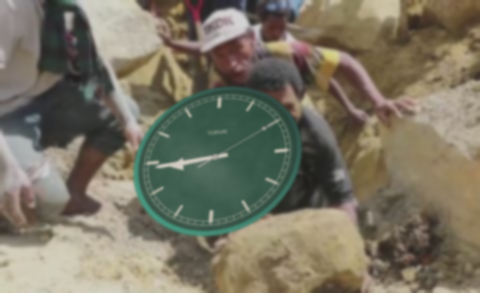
8:44:10
